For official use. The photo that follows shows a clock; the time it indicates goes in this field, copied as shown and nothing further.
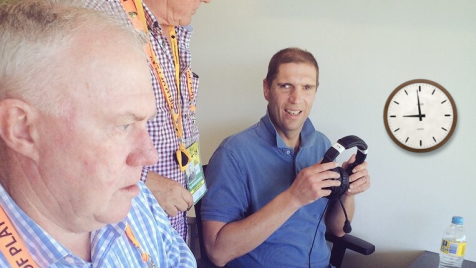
8:59
